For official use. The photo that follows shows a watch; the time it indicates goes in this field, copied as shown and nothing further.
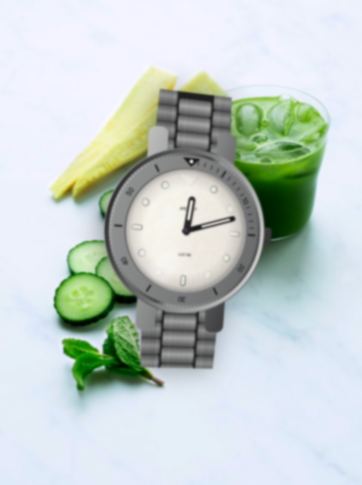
12:12
